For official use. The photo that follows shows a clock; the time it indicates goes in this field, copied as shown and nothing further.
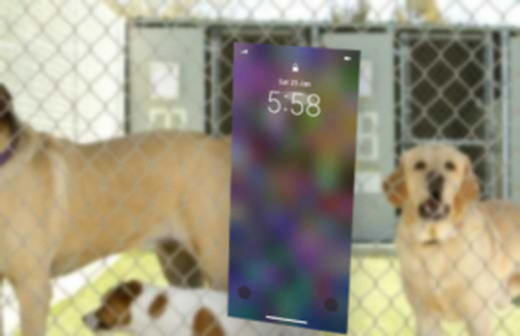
5:58
